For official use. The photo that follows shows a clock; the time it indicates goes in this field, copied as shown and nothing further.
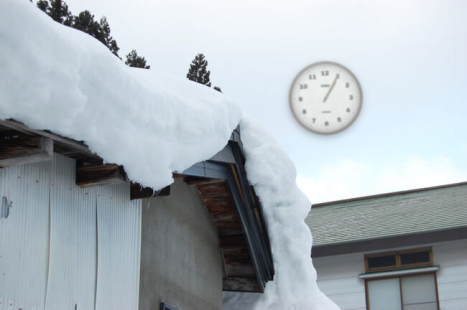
1:05
